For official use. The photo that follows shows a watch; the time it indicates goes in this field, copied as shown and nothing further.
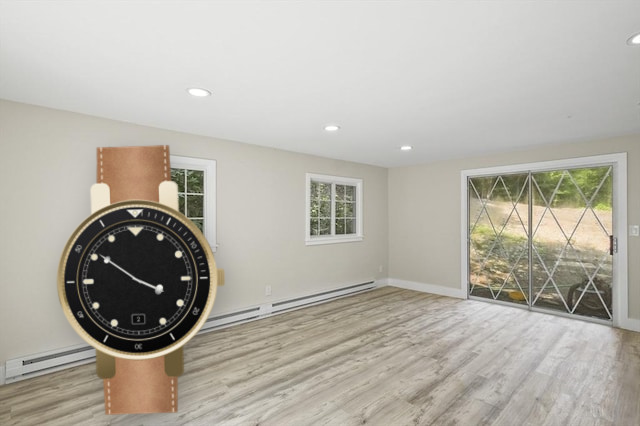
3:51
